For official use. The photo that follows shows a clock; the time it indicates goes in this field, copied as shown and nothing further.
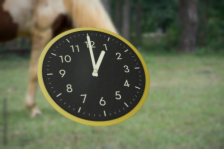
1:00
